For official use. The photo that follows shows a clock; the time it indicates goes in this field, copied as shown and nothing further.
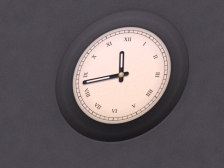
11:43
